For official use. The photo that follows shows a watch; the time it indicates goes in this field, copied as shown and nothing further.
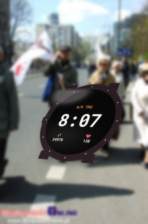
8:07
